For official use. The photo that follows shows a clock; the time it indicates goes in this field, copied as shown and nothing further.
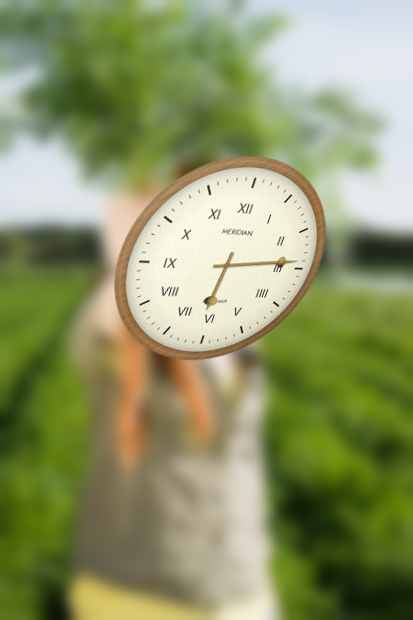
6:14
